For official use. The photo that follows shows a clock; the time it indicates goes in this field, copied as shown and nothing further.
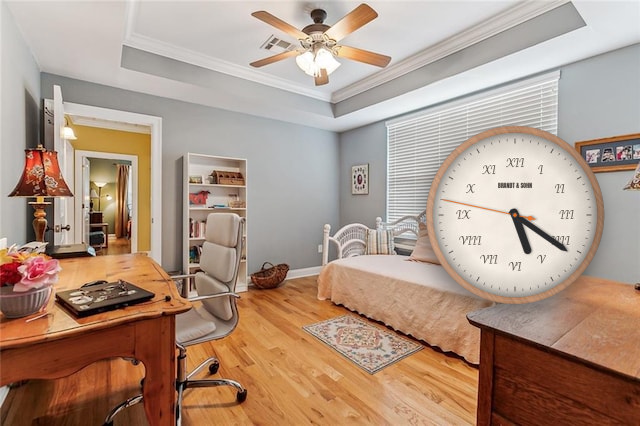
5:20:47
